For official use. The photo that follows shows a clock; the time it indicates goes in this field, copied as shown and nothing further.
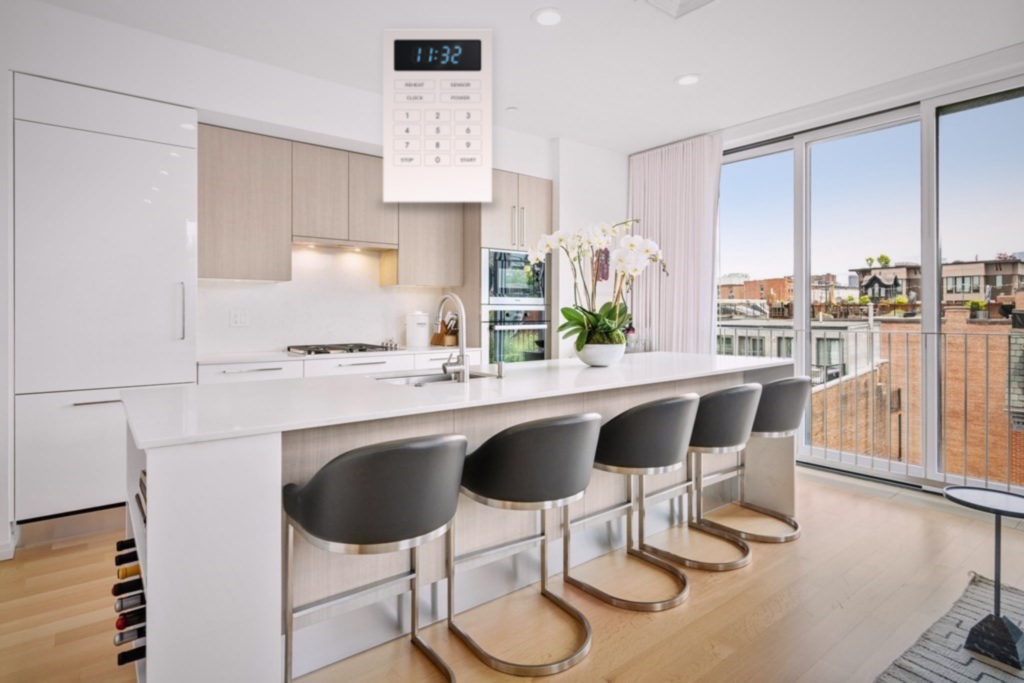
11:32
